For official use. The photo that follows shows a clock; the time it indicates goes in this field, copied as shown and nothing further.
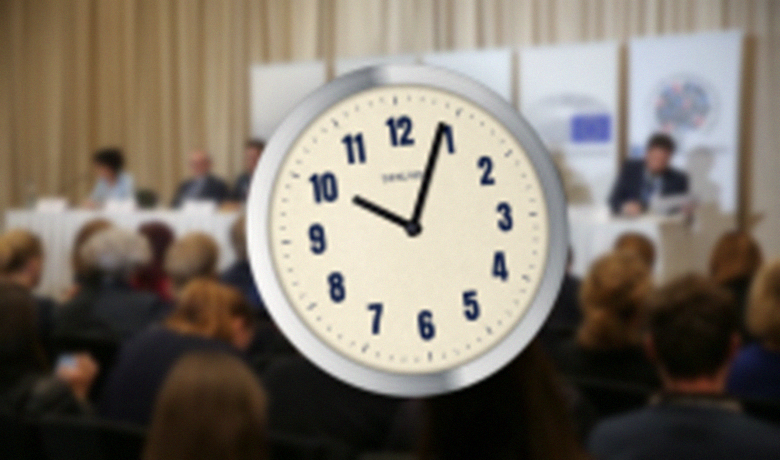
10:04
